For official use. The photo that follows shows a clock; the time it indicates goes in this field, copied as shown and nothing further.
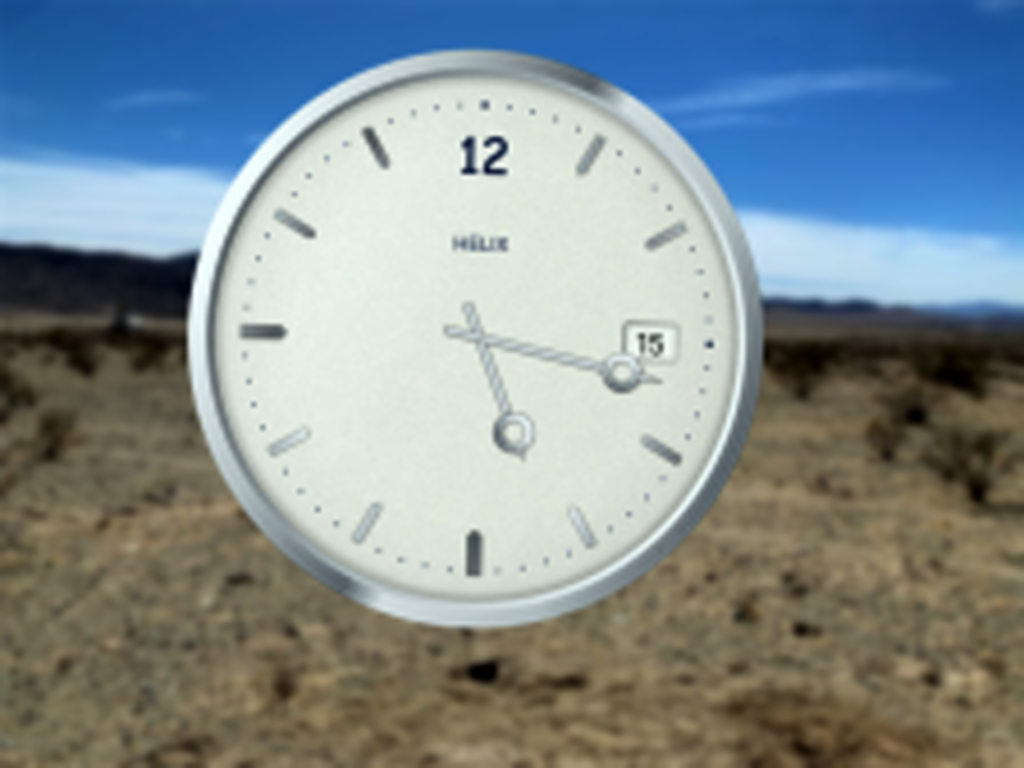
5:17
